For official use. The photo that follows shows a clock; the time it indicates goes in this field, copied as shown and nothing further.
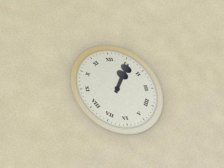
1:06
